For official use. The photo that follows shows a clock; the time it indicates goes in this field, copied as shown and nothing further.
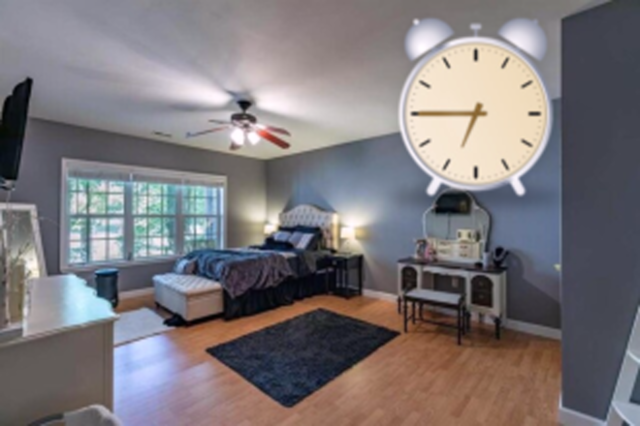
6:45
